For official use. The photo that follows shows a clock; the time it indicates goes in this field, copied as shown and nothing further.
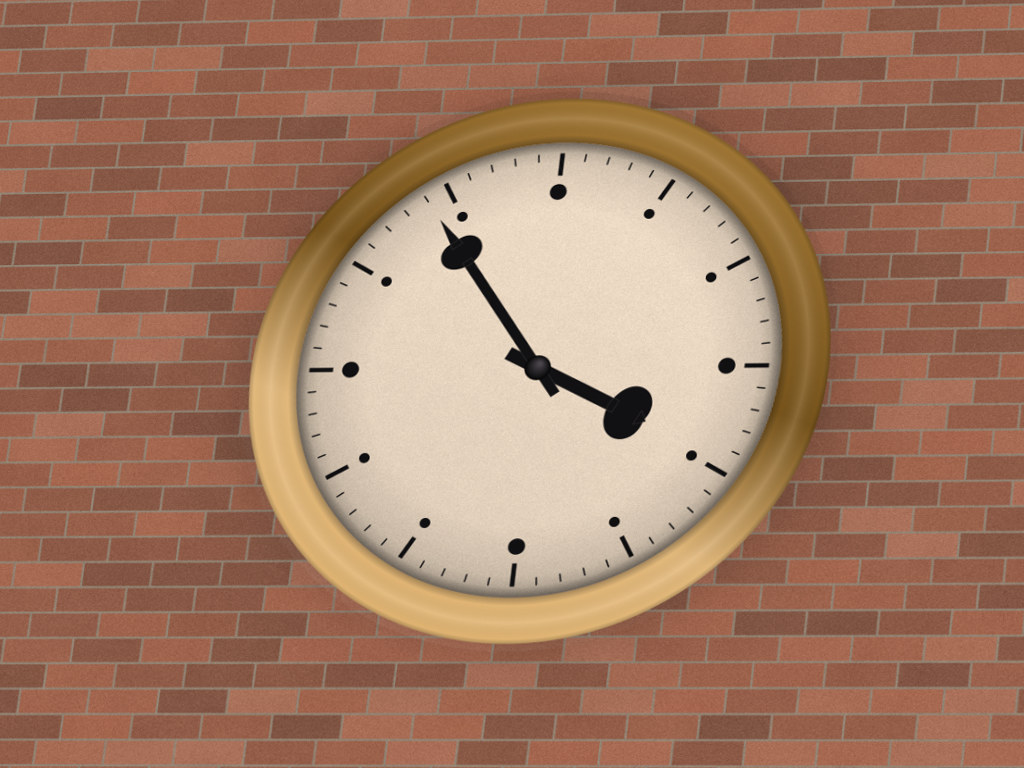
3:54
